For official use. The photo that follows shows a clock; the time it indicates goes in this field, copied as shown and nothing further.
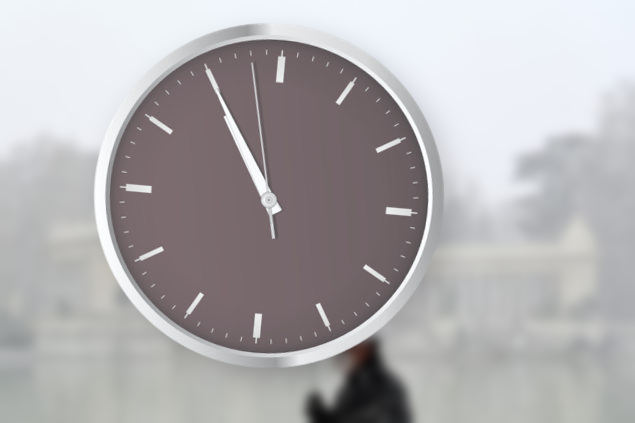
10:54:58
